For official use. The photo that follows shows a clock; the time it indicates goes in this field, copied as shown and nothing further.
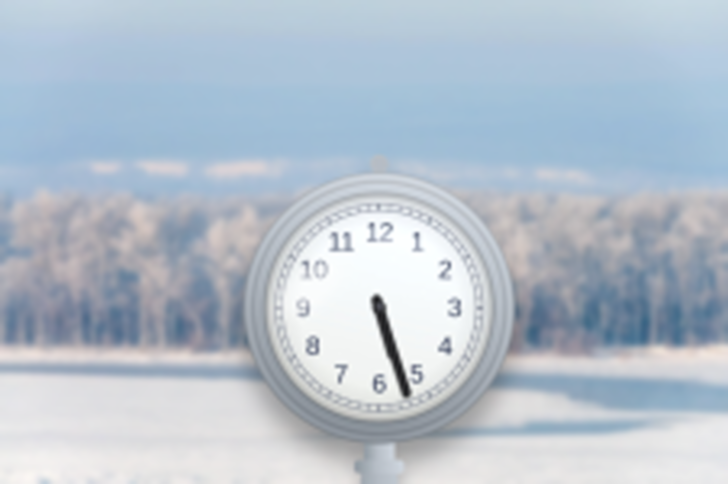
5:27
